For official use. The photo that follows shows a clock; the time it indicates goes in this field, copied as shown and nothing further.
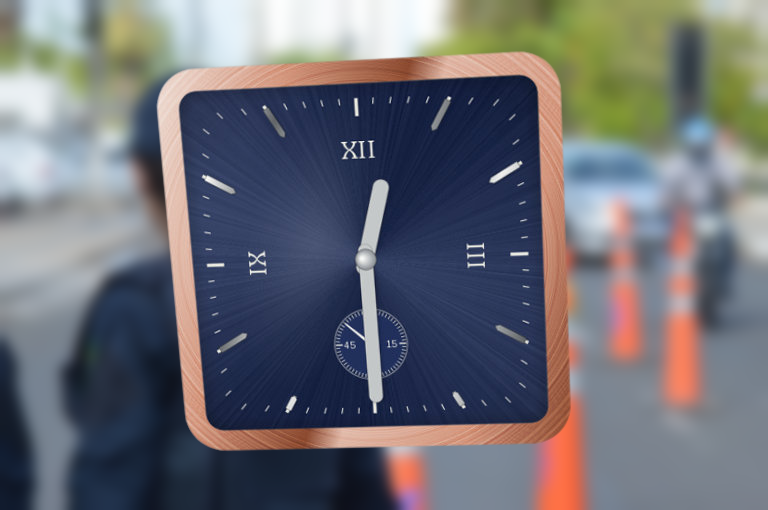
12:29:52
